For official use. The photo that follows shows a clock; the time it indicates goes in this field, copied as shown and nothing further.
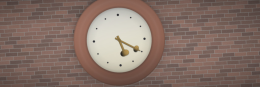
5:20
